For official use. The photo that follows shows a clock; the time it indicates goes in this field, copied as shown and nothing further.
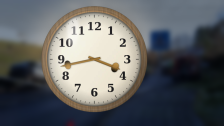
3:43
